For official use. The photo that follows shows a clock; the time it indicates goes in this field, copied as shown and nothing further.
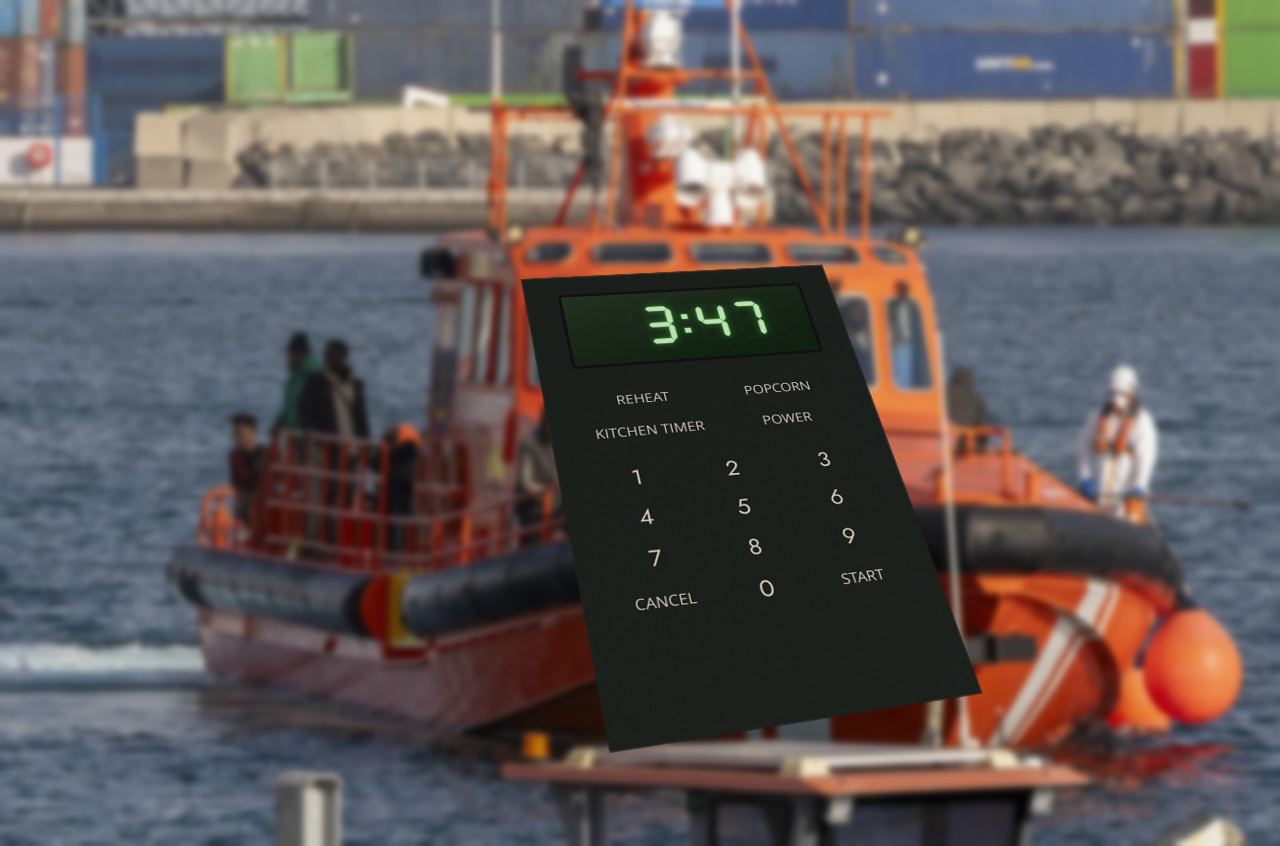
3:47
